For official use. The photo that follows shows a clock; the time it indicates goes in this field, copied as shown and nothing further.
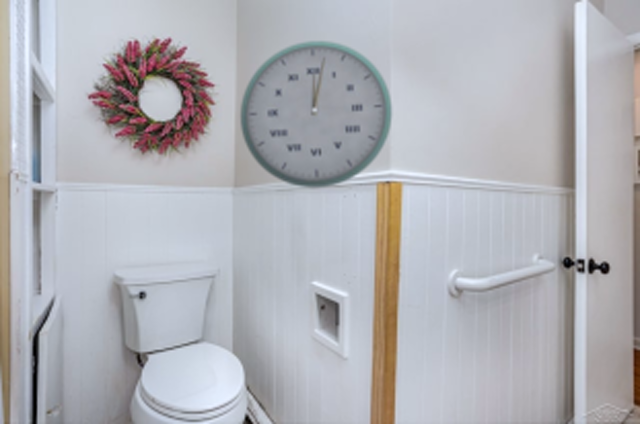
12:02
